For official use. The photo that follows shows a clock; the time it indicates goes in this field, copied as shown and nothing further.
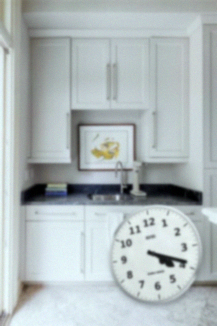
4:19
